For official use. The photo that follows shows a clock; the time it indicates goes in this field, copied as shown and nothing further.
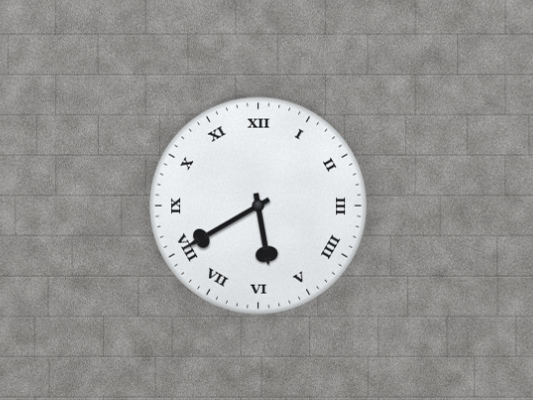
5:40
